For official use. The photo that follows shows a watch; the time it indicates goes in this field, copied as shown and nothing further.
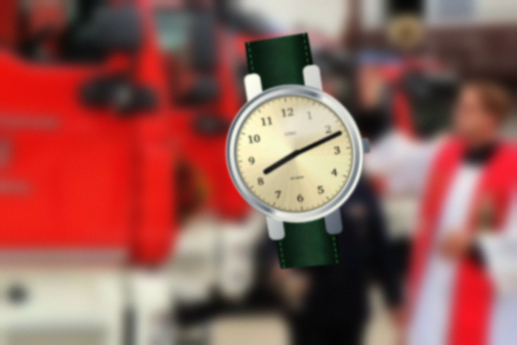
8:12
